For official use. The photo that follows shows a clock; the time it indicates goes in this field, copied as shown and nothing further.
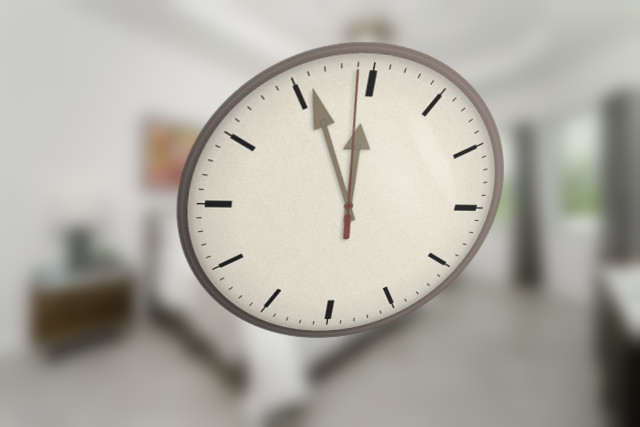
11:55:59
